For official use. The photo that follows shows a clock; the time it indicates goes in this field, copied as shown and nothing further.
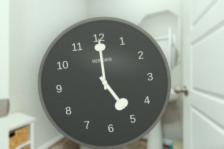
5:00
